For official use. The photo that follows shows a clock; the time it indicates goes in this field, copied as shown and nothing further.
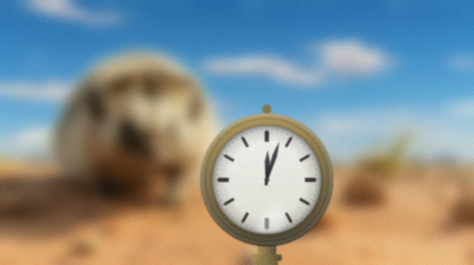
12:03
